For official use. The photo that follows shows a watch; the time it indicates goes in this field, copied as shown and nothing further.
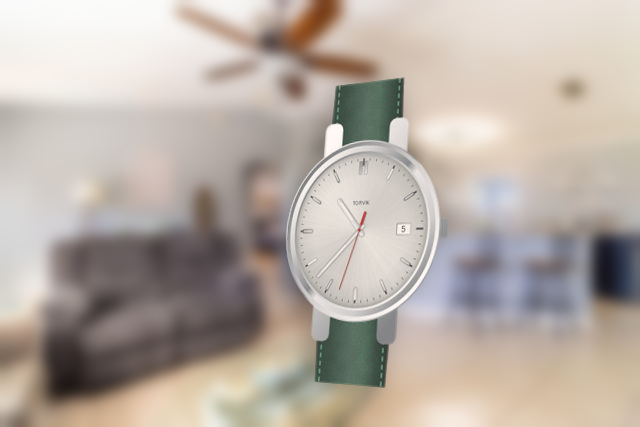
10:37:33
